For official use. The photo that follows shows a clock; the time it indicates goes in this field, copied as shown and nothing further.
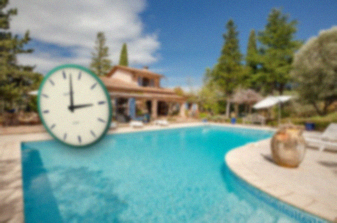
3:02
